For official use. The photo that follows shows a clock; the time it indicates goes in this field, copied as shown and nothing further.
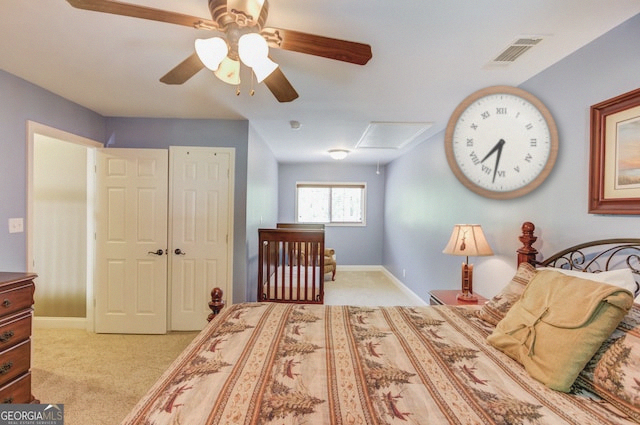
7:32
